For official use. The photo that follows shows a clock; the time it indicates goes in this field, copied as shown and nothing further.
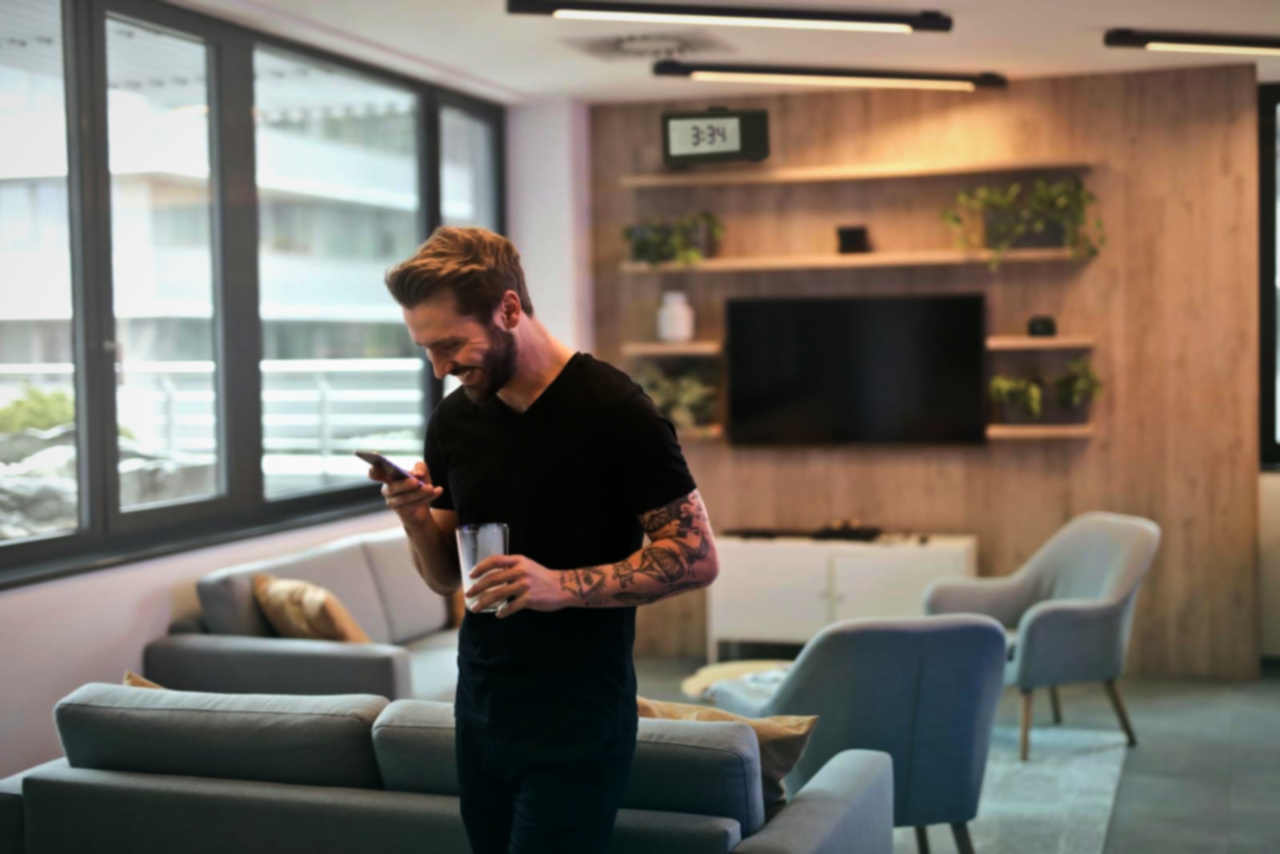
3:34
